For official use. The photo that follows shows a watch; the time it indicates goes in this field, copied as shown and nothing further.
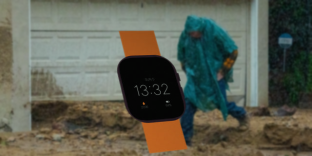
13:32
